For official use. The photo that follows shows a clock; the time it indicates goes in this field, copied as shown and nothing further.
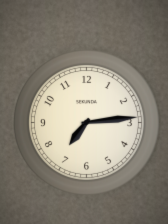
7:14
